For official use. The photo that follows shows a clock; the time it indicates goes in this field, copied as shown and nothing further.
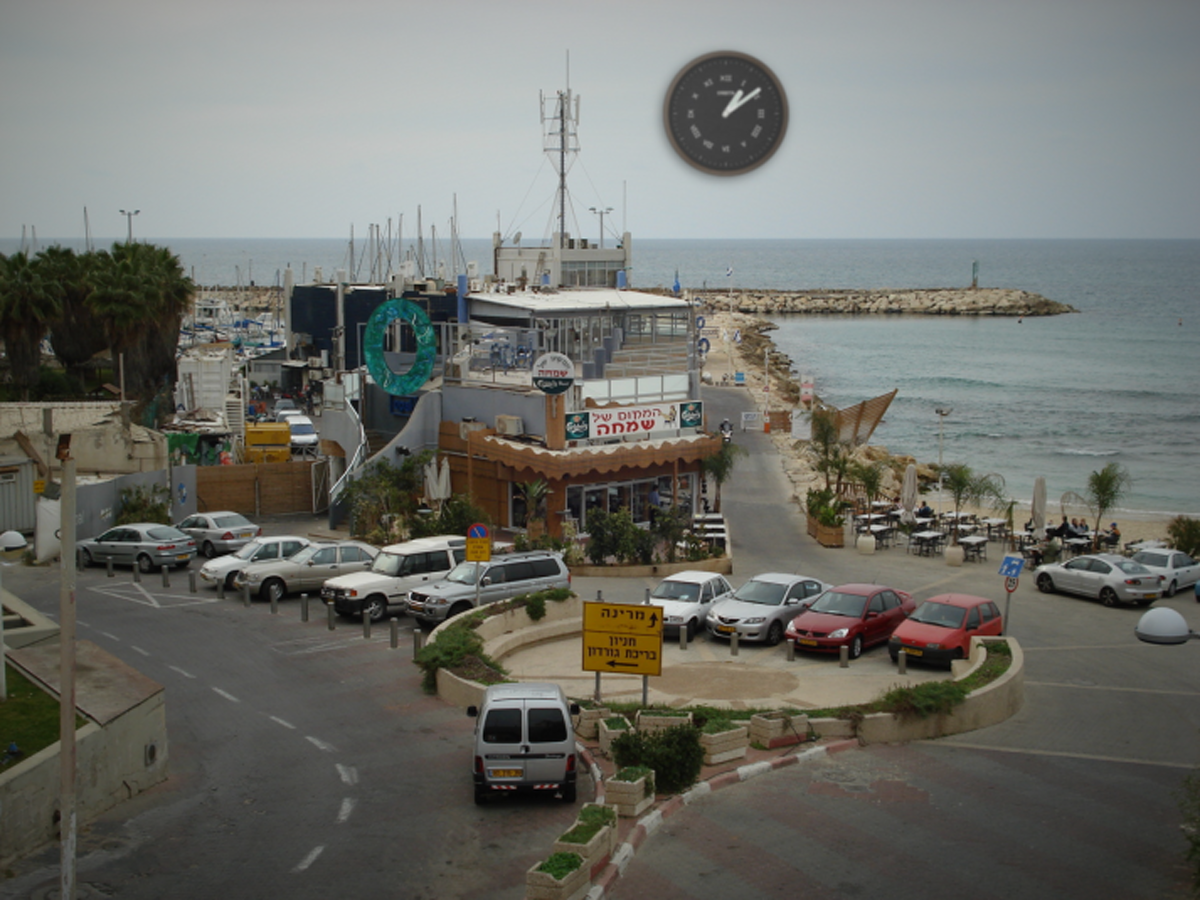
1:09
